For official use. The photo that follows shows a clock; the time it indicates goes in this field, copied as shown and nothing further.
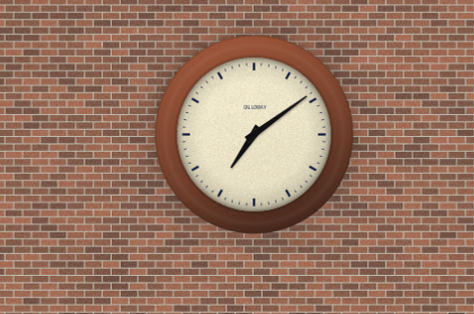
7:09
